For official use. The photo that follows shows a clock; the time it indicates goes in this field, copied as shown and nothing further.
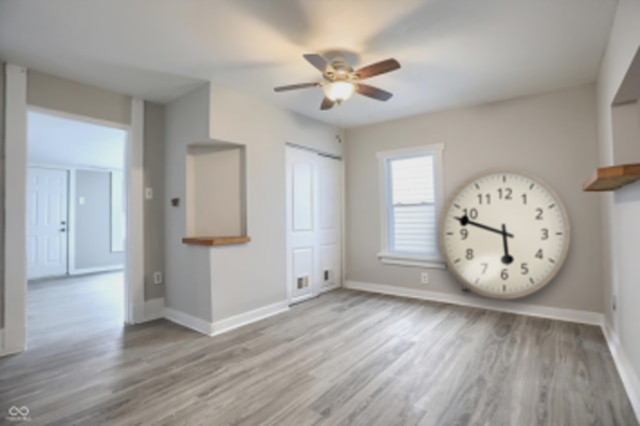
5:48
